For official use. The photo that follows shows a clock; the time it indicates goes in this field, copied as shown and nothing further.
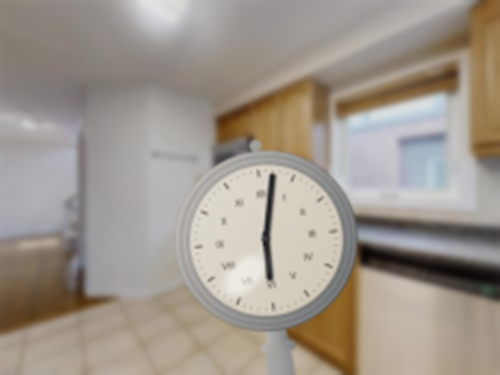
6:02
